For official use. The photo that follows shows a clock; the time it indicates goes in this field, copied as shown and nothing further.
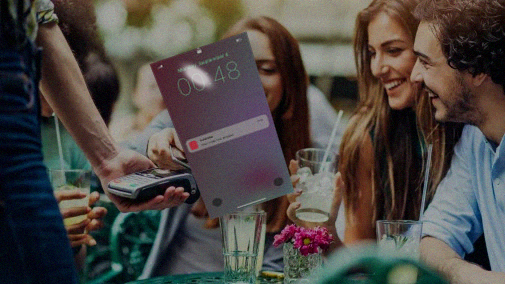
0:48
